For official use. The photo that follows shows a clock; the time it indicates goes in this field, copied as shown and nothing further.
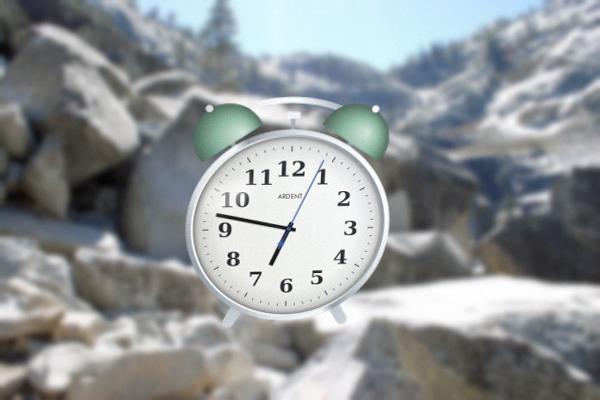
6:47:04
